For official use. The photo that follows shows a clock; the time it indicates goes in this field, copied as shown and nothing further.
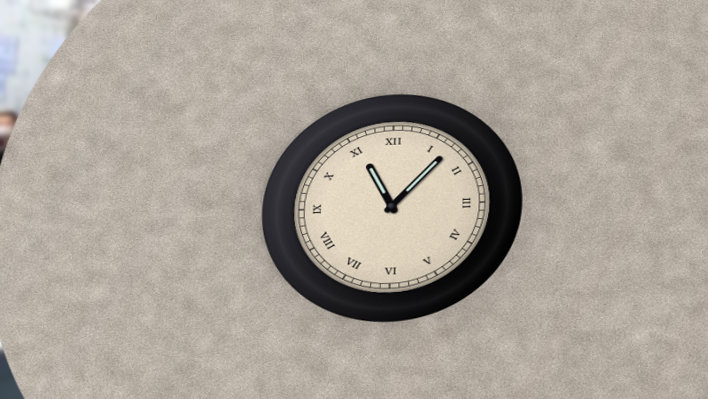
11:07
